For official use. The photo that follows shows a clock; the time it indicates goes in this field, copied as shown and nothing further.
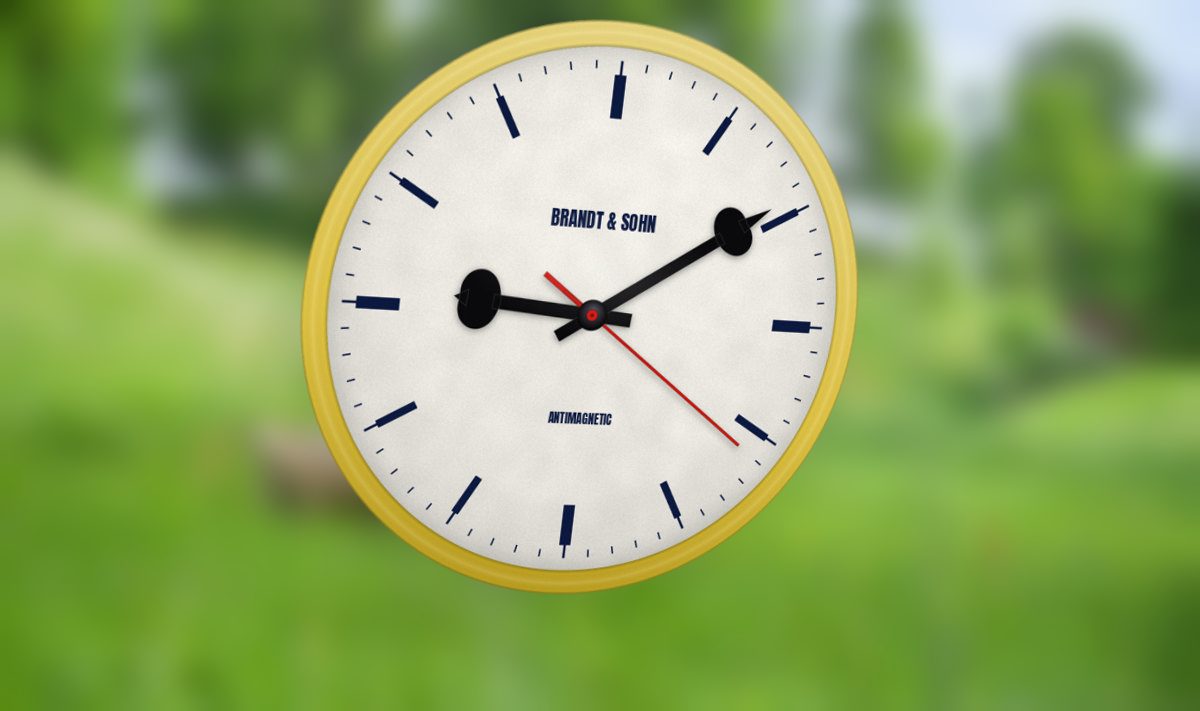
9:09:21
